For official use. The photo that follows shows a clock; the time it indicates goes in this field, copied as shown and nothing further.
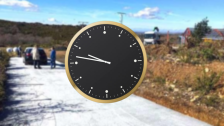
9:47
